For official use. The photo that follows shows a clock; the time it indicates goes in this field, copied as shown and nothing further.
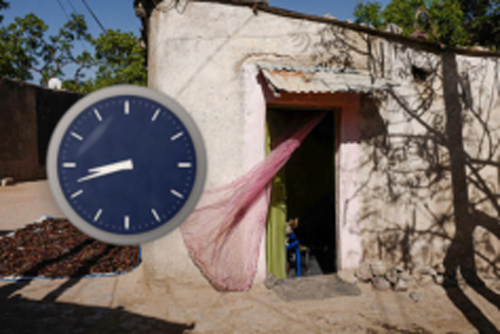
8:42
